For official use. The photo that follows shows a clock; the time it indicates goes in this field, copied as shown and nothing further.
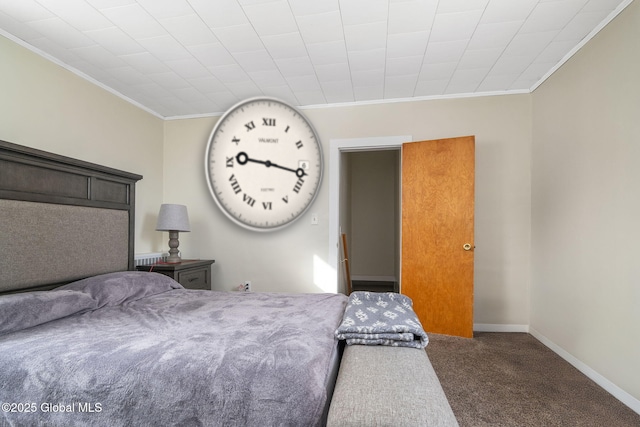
9:17
